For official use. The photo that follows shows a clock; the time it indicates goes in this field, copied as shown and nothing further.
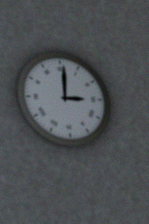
3:01
